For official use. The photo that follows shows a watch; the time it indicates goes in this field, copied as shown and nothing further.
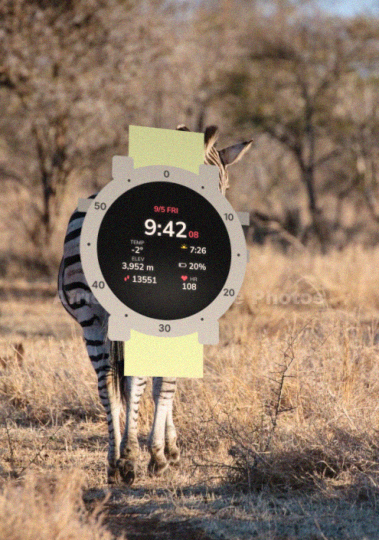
9:42:08
